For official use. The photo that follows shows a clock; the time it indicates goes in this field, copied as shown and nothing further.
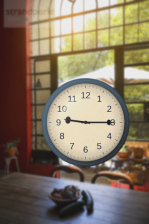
9:15
